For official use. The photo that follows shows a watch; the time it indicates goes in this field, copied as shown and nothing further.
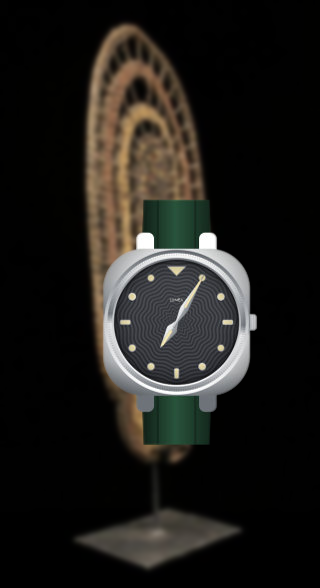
7:05
